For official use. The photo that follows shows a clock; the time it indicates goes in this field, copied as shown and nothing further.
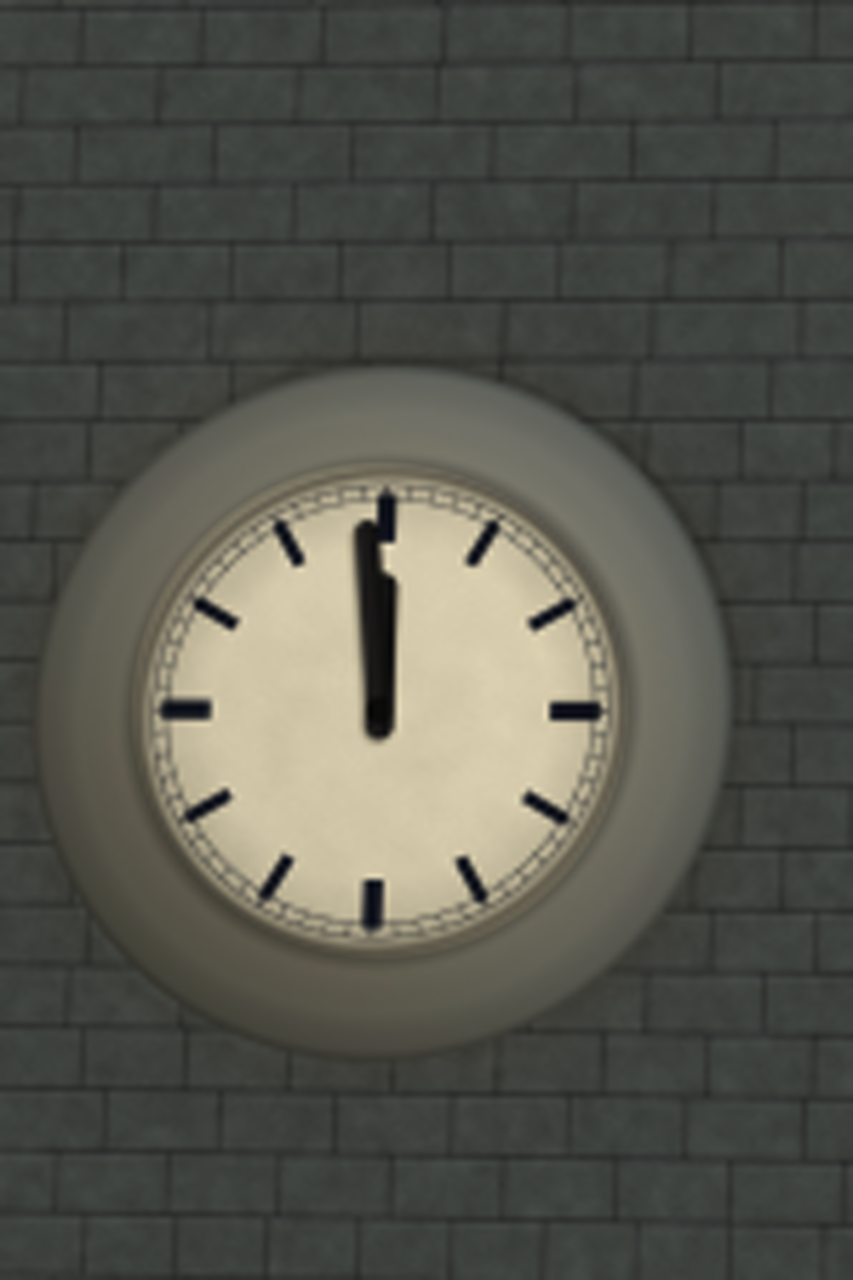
11:59
